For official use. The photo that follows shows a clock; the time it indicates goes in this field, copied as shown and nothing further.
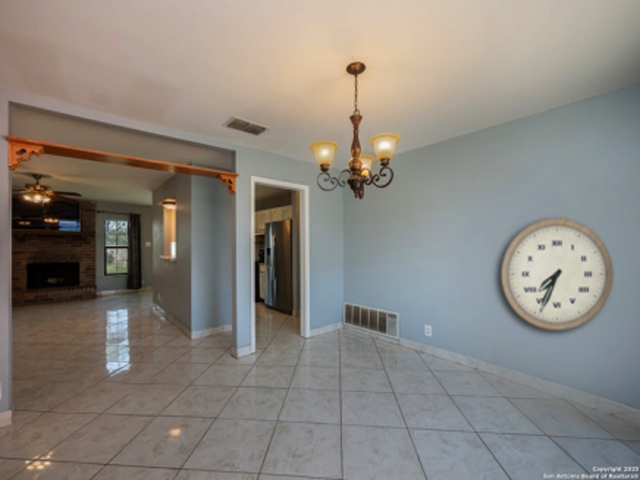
7:34
